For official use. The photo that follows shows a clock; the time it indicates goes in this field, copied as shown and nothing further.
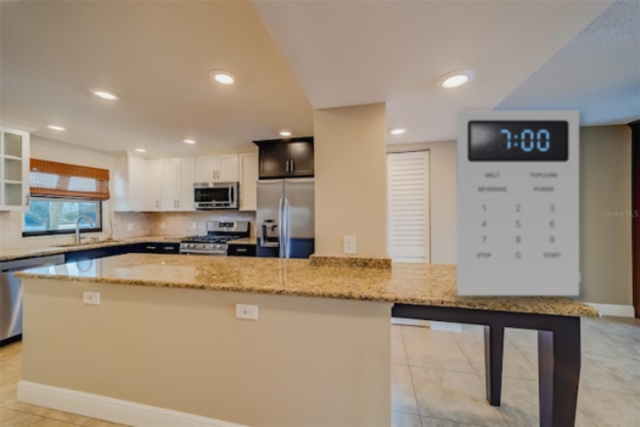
7:00
